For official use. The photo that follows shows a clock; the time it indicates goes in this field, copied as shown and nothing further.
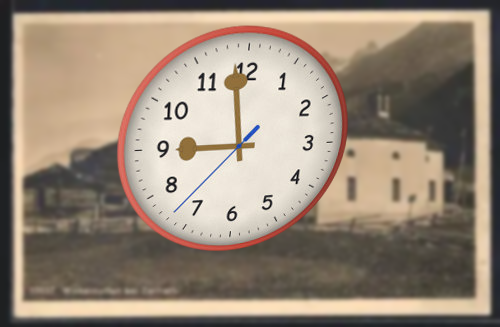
8:58:37
